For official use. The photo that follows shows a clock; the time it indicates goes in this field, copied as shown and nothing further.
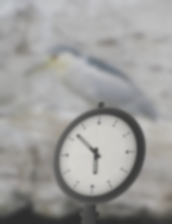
5:52
